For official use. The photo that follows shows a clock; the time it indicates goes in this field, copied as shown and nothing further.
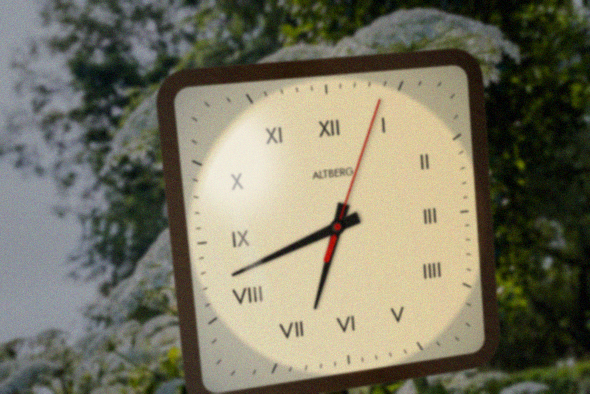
6:42:04
